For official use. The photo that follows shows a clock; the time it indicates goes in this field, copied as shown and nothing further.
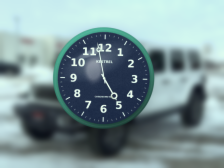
4:58
